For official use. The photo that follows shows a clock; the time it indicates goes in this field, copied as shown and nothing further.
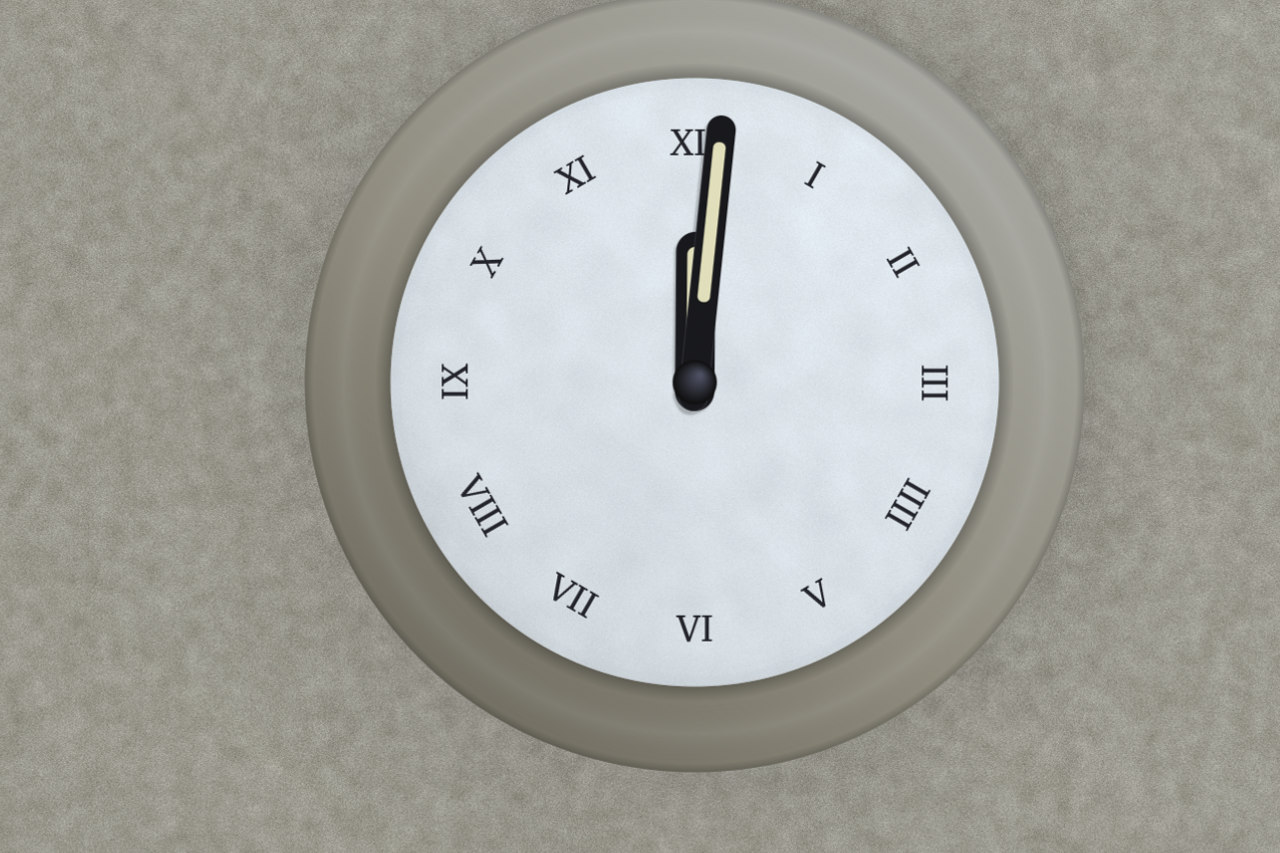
12:01
